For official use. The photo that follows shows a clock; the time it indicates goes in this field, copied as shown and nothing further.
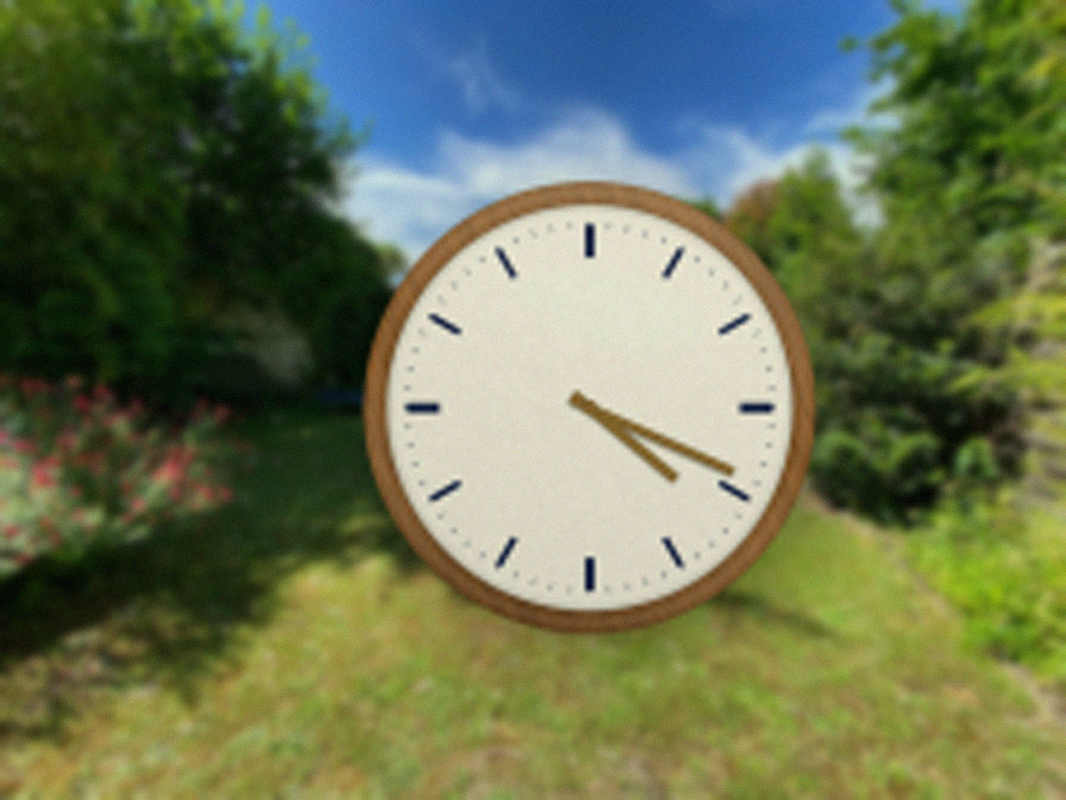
4:19
